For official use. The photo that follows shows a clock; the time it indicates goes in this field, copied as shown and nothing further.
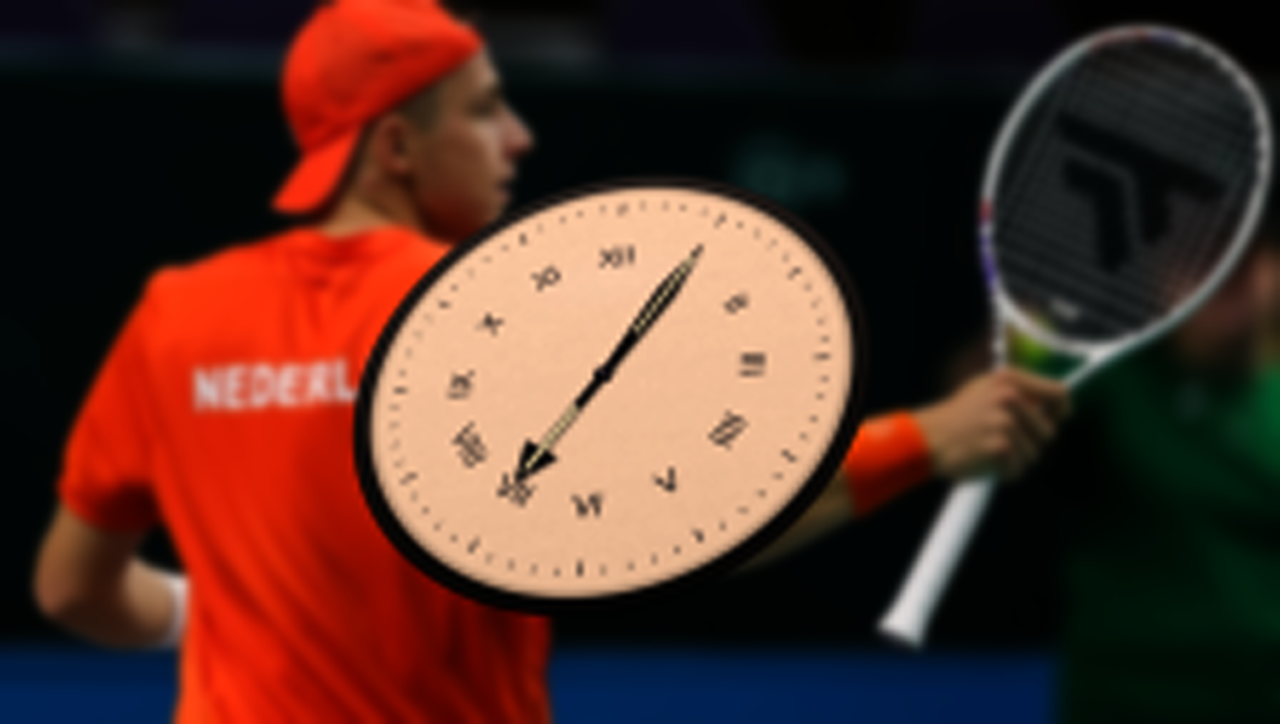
7:05
